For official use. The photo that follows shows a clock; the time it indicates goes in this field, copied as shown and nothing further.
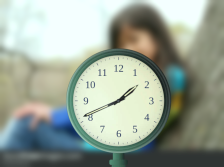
1:41
